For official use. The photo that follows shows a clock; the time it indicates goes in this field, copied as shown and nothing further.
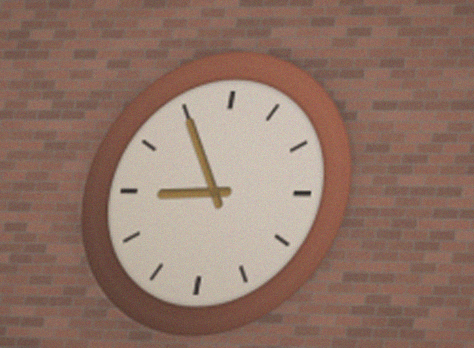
8:55
